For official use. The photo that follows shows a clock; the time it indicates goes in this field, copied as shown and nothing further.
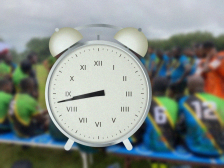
8:43
